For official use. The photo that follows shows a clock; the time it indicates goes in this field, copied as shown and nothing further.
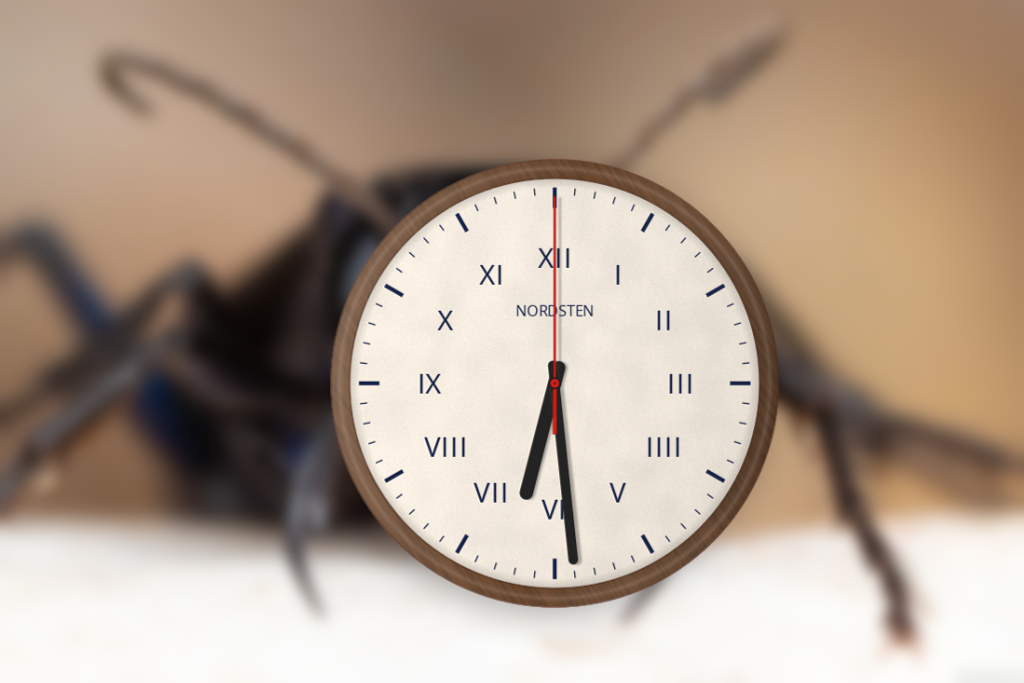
6:29:00
